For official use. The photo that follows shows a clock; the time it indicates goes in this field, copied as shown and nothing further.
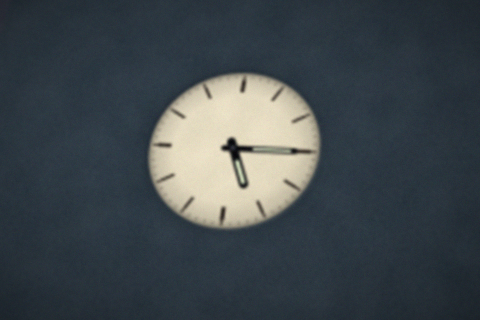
5:15
